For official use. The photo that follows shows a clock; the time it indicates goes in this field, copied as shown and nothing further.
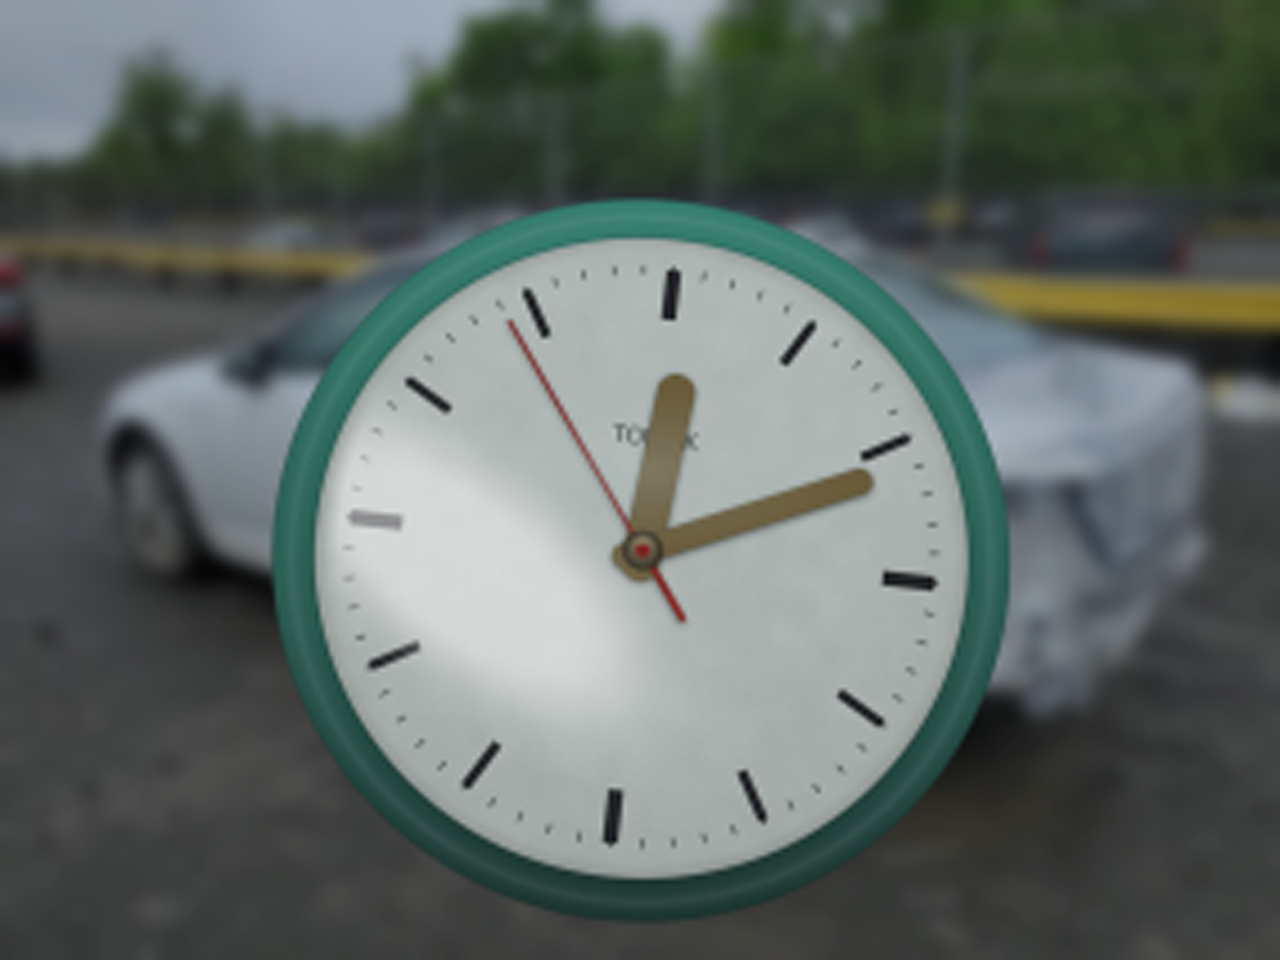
12:10:54
